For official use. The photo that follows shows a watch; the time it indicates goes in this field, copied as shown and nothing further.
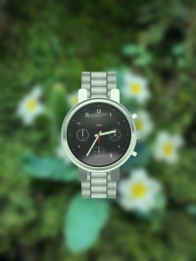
2:35
